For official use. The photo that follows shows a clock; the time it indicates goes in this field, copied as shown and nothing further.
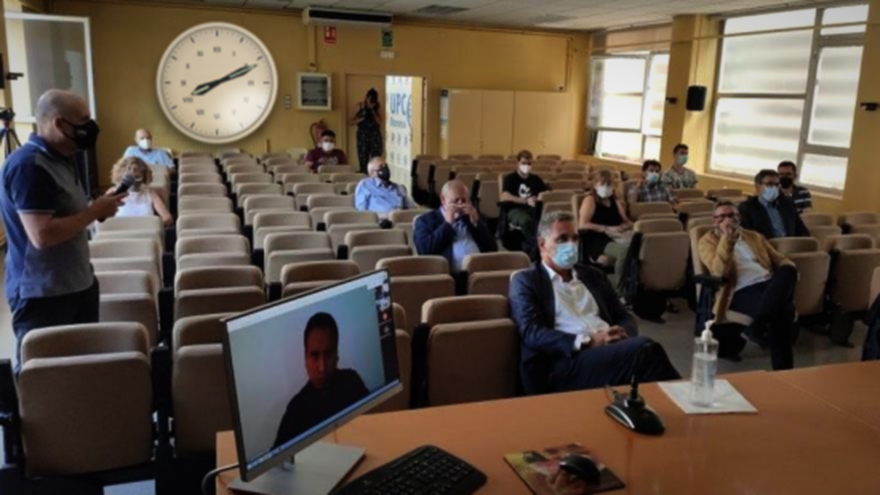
8:11
